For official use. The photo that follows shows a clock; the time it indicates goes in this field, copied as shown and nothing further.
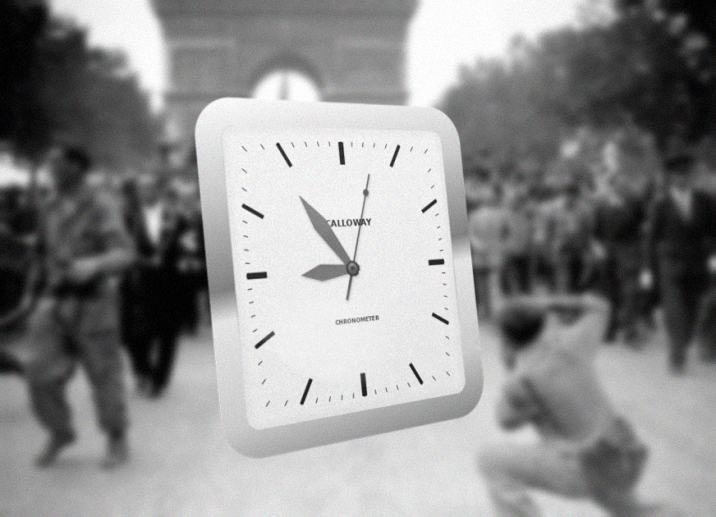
8:54:03
